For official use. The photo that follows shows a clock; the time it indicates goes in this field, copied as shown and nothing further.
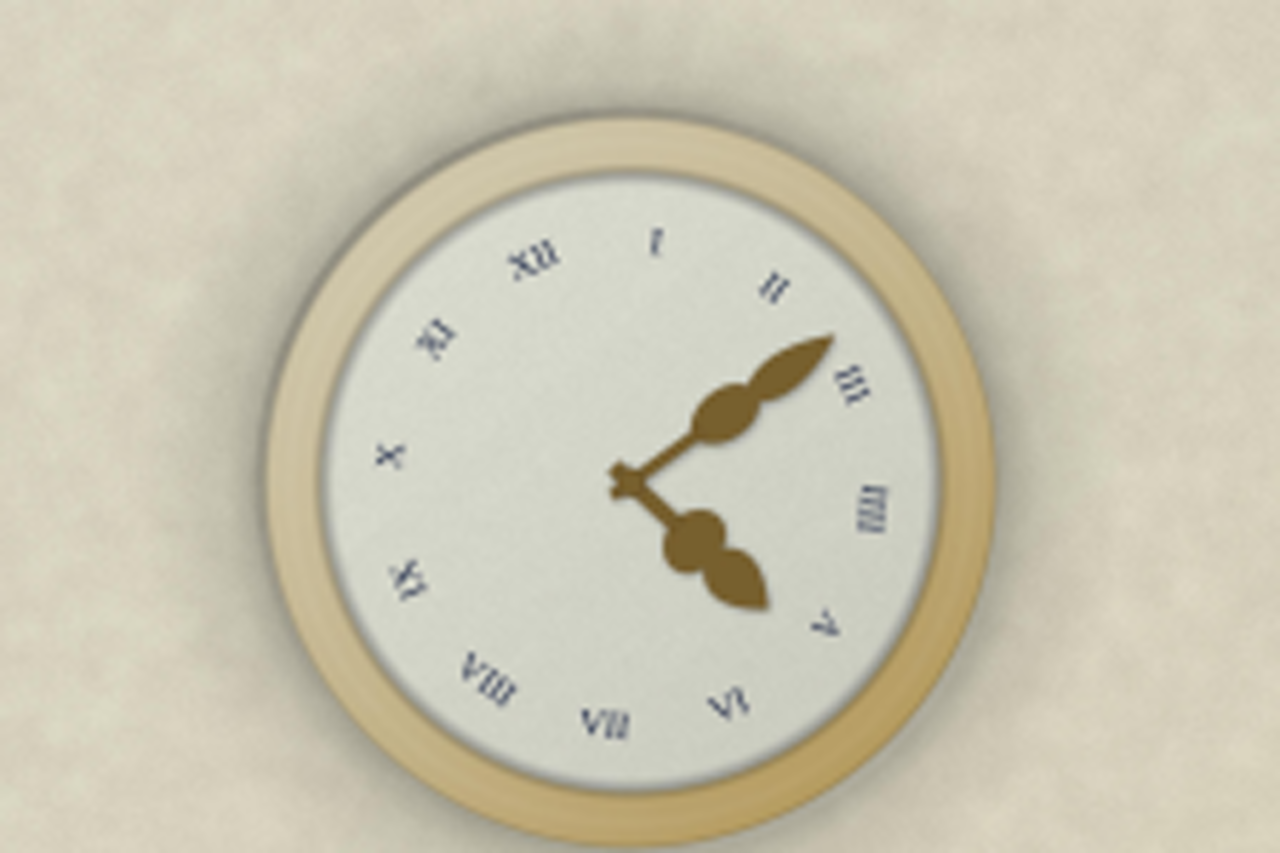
5:13
